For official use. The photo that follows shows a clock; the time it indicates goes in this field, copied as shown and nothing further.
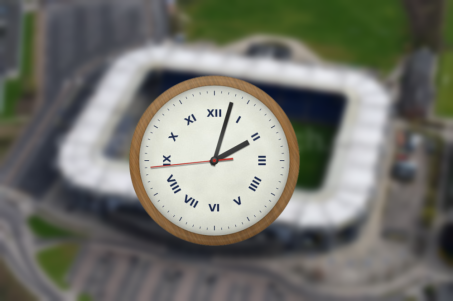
2:02:44
